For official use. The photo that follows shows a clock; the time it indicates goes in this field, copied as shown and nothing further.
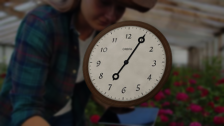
7:05
